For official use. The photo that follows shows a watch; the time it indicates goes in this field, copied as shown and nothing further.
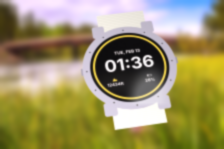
1:36
